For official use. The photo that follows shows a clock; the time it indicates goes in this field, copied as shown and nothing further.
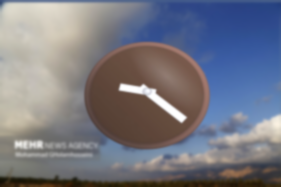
9:22
